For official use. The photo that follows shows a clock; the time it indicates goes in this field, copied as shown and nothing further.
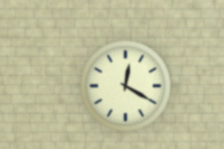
12:20
